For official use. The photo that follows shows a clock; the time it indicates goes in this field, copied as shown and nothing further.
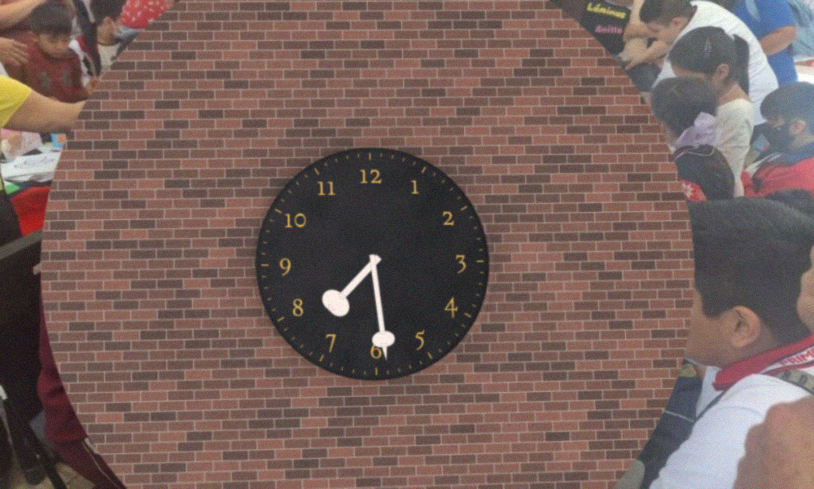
7:29
